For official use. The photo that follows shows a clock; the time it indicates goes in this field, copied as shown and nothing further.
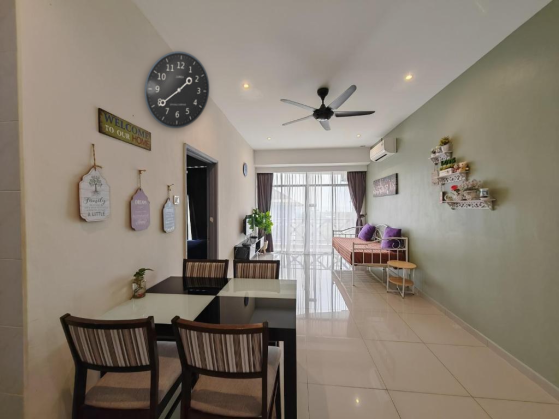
1:39
